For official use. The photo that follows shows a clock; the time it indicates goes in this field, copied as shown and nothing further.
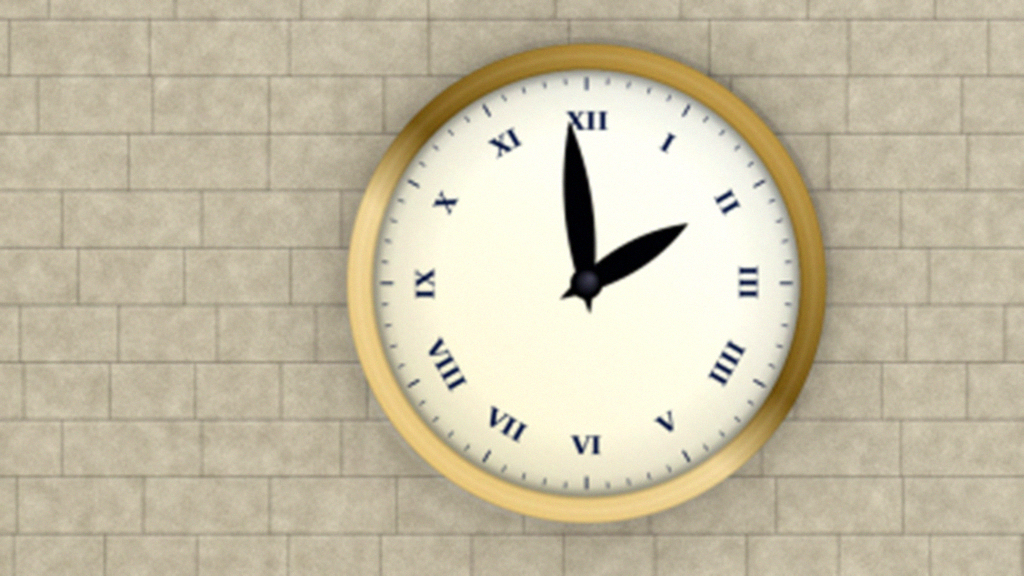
1:59
